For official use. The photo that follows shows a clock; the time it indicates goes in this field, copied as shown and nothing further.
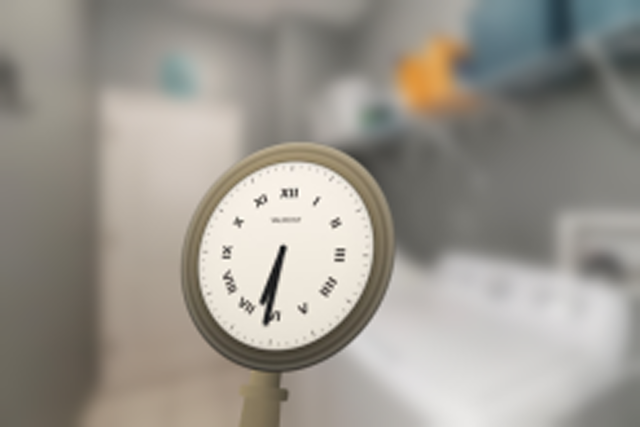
6:31
